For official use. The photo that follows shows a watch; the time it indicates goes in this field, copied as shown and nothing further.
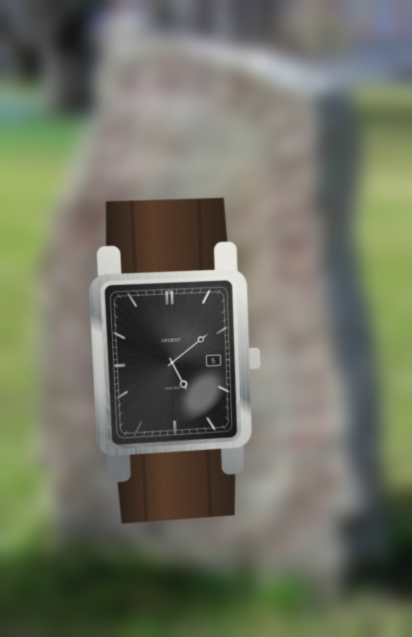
5:09
